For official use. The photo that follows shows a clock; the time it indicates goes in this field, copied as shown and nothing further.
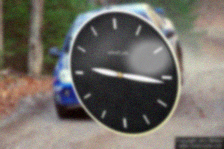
9:16
